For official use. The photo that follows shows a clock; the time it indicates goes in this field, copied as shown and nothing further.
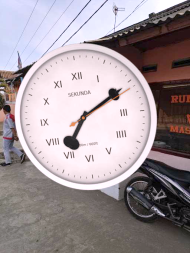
7:10:11
